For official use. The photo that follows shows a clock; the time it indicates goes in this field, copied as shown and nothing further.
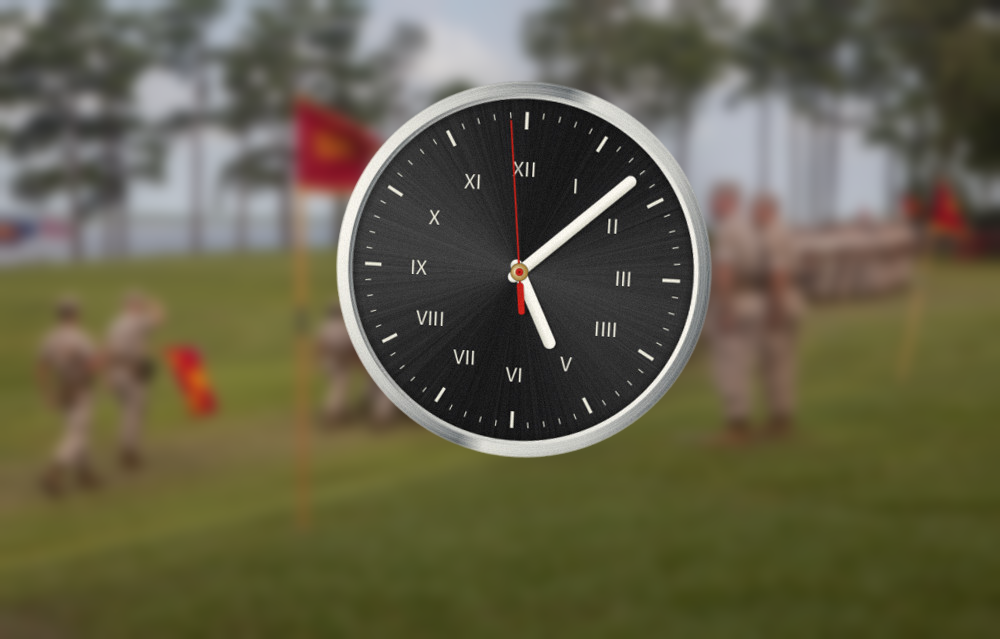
5:07:59
